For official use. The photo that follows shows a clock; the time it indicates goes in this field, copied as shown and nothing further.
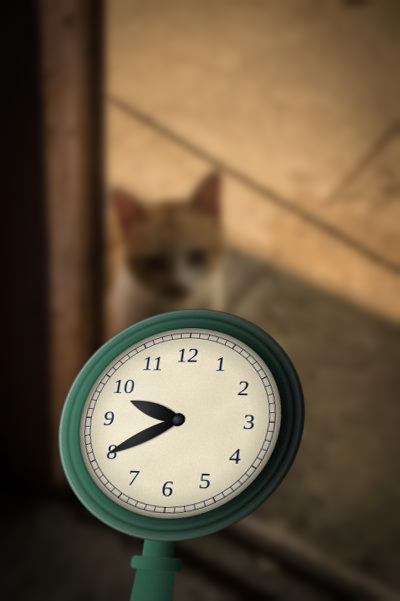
9:40
